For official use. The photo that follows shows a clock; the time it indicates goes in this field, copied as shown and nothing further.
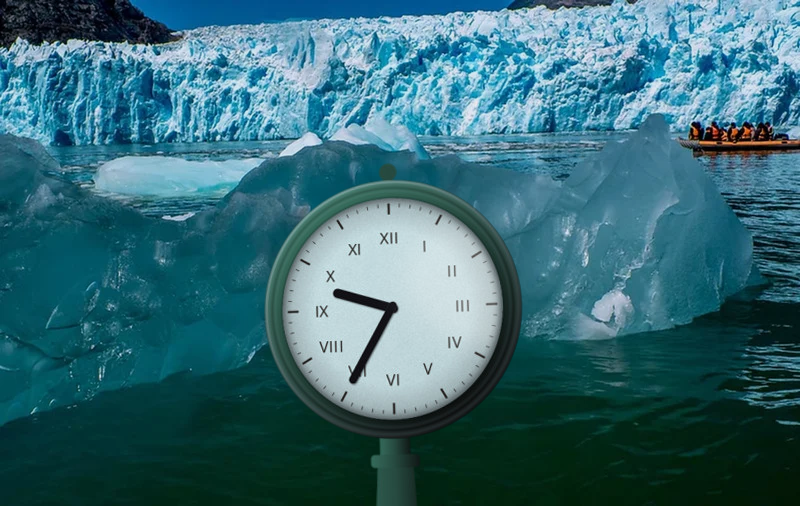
9:35
